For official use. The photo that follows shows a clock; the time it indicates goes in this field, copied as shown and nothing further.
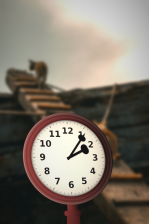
2:06
